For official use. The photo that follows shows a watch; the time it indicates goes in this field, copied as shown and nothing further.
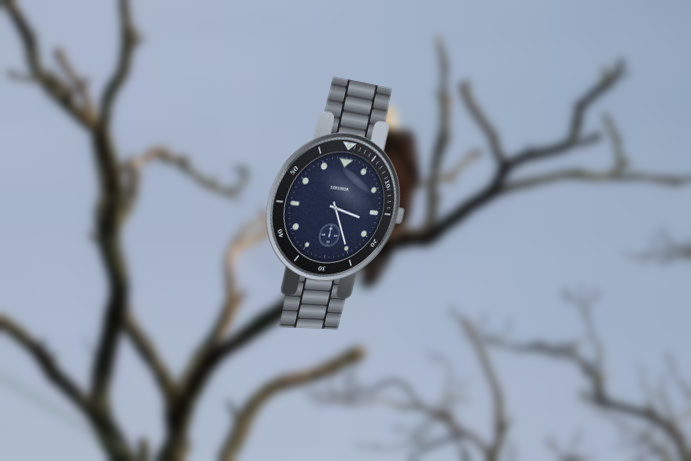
3:25
